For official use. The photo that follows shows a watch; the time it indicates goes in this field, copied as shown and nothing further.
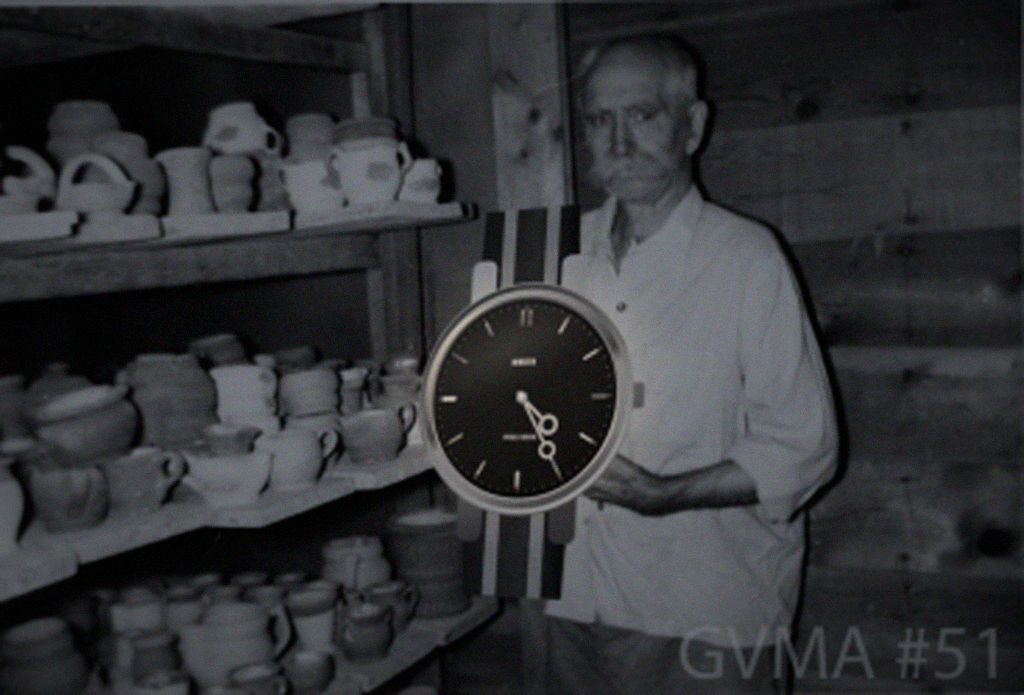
4:25
